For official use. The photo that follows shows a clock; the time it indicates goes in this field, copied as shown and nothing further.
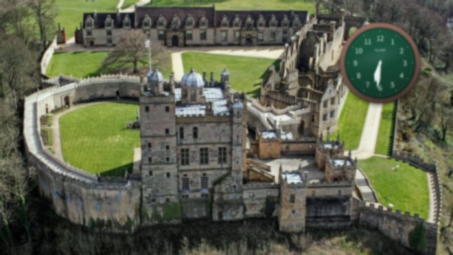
6:31
